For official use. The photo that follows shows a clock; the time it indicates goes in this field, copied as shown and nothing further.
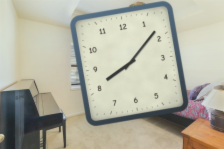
8:08
